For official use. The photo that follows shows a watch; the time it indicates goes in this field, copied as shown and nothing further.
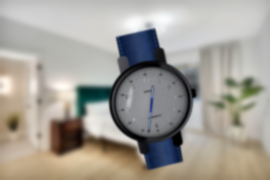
12:33
